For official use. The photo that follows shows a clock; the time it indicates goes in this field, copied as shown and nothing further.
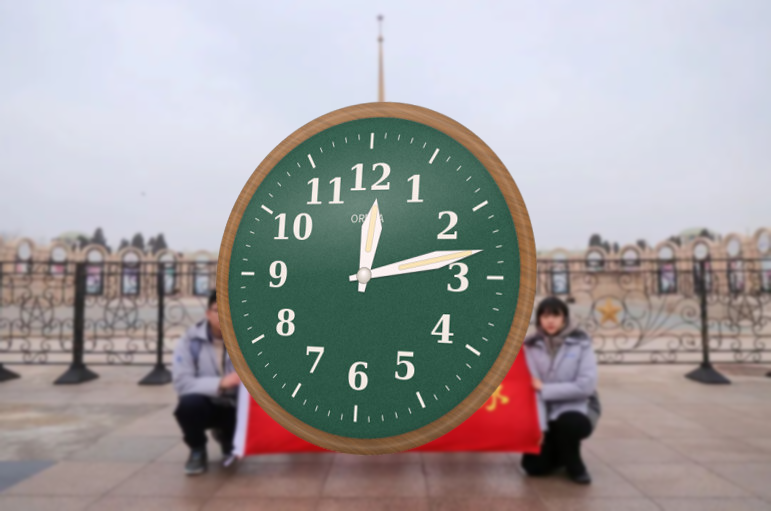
12:13
